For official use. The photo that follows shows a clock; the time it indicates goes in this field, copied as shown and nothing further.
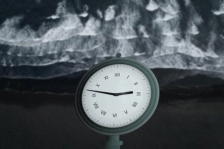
2:47
